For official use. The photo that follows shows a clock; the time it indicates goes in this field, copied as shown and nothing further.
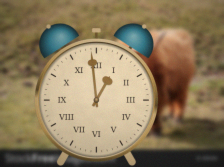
12:59
